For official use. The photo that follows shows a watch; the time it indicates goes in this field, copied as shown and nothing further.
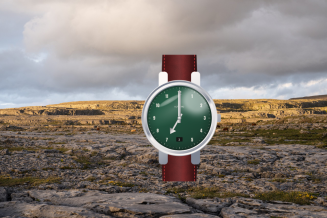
7:00
